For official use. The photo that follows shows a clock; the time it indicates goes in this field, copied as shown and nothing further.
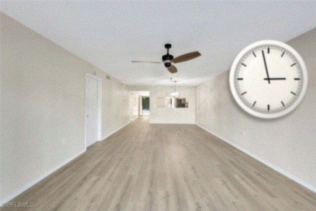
2:58
